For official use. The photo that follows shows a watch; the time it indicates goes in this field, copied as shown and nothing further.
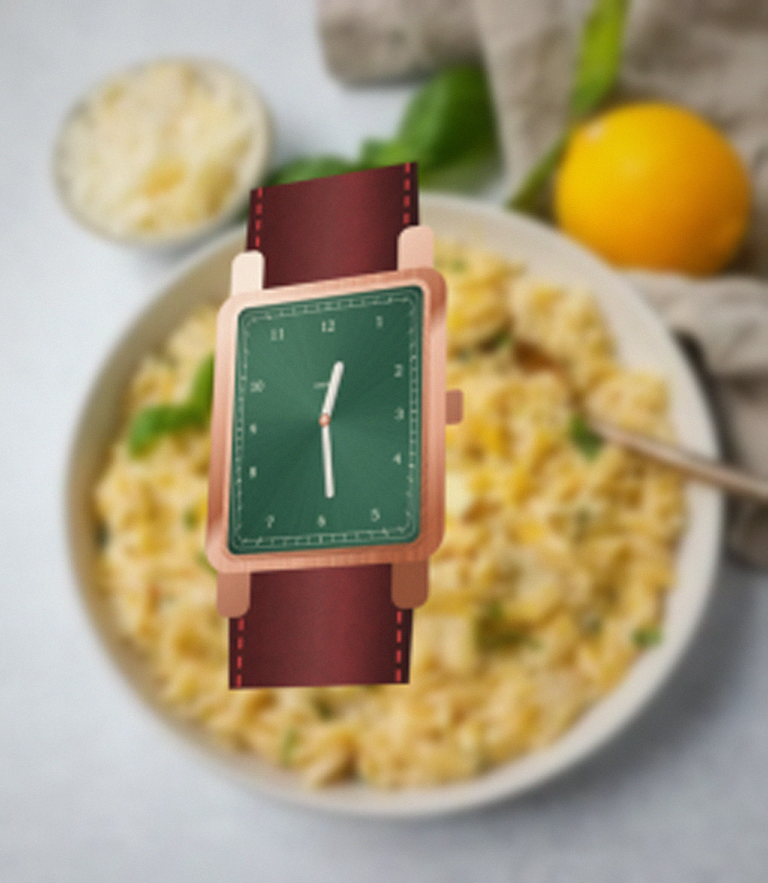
12:29
